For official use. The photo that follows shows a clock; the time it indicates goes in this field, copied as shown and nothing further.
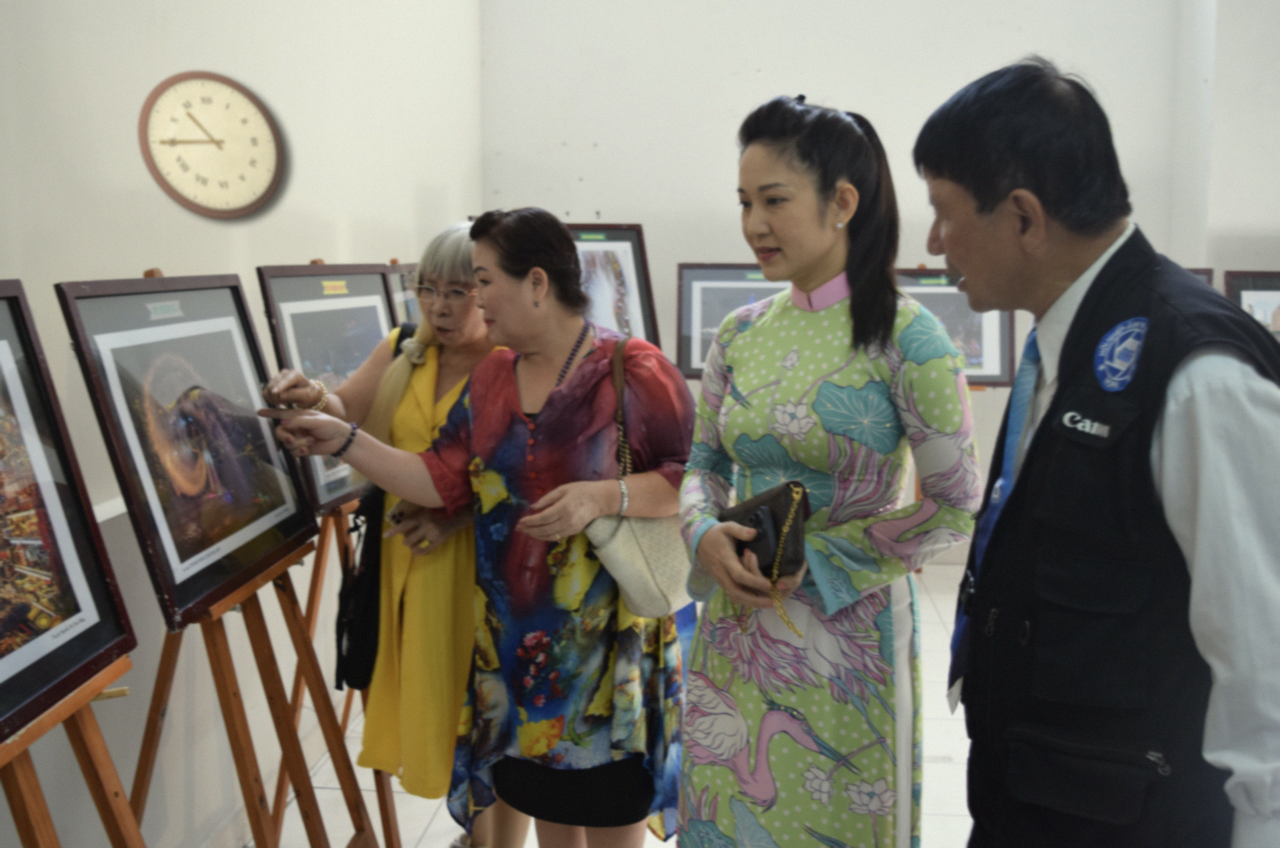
10:45
